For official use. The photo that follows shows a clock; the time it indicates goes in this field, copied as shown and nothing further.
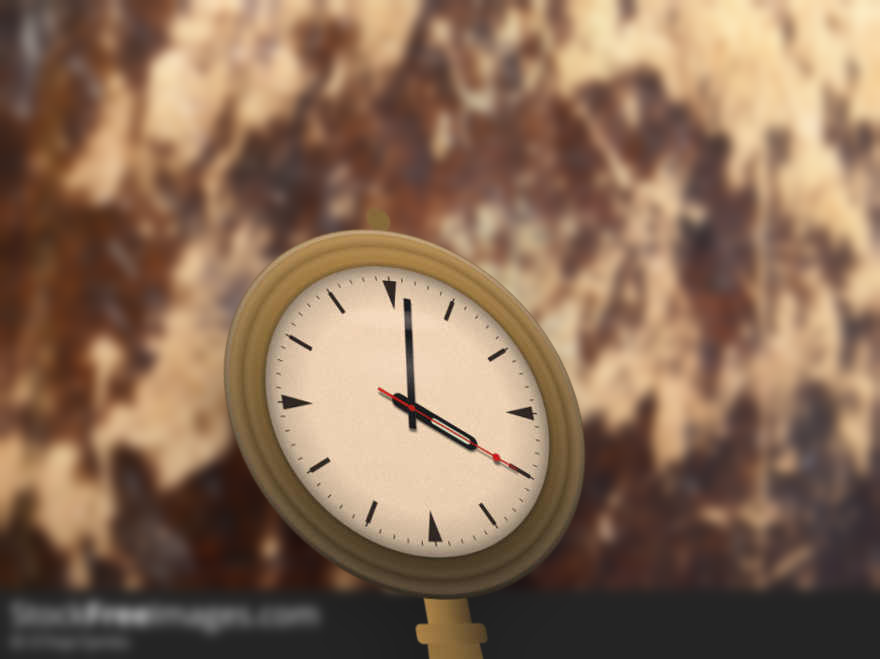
4:01:20
